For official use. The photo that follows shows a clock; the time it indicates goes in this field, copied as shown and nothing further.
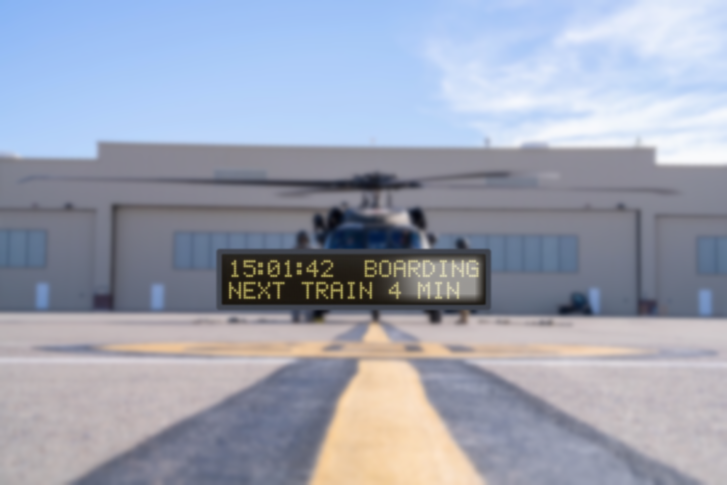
15:01:42
